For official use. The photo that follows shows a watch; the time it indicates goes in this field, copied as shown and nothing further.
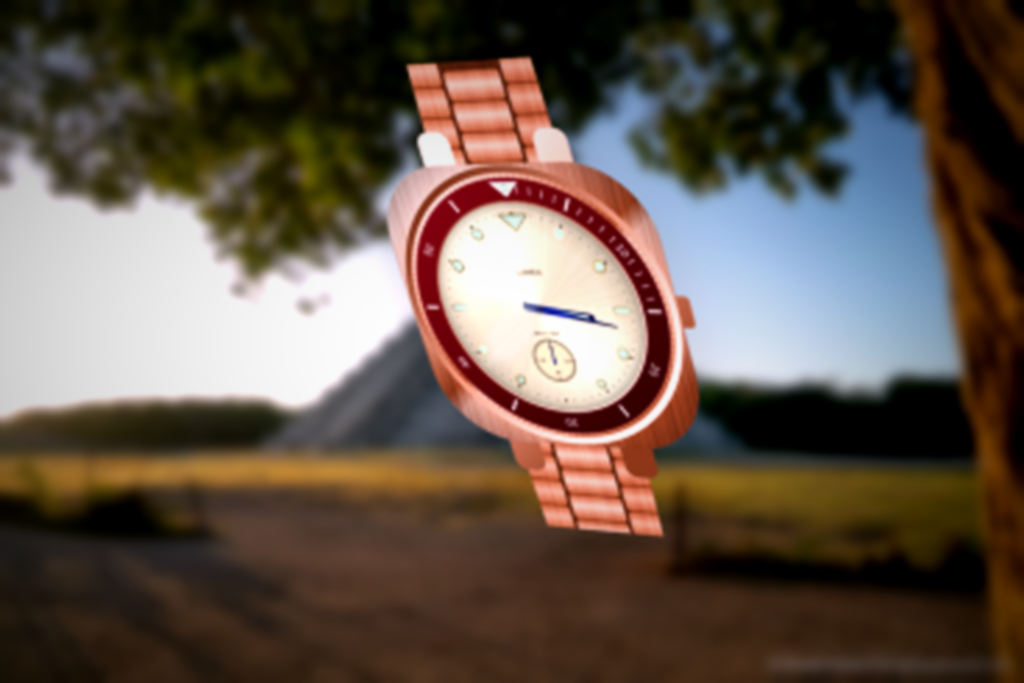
3:17
